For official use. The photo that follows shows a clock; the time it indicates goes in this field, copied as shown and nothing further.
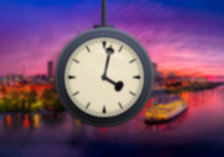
4:02
